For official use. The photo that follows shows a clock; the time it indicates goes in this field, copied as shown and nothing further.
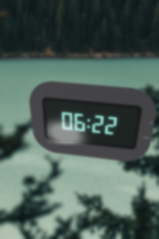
6:22
